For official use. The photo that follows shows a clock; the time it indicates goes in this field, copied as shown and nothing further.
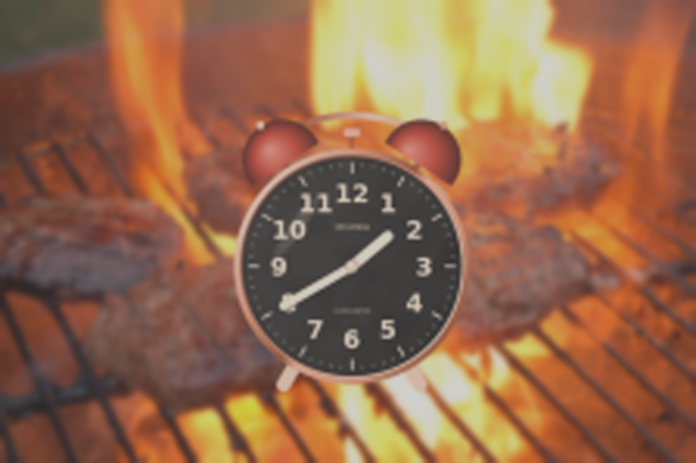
1:40
